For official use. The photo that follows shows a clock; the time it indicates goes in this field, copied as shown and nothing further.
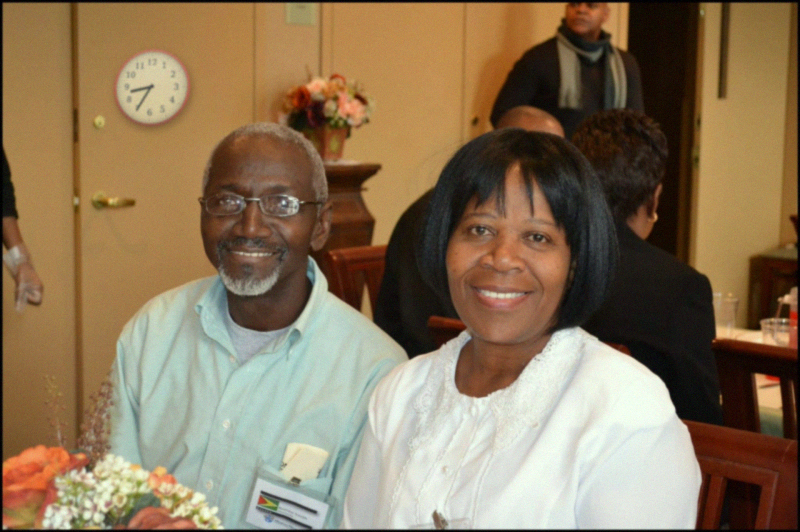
8:35
